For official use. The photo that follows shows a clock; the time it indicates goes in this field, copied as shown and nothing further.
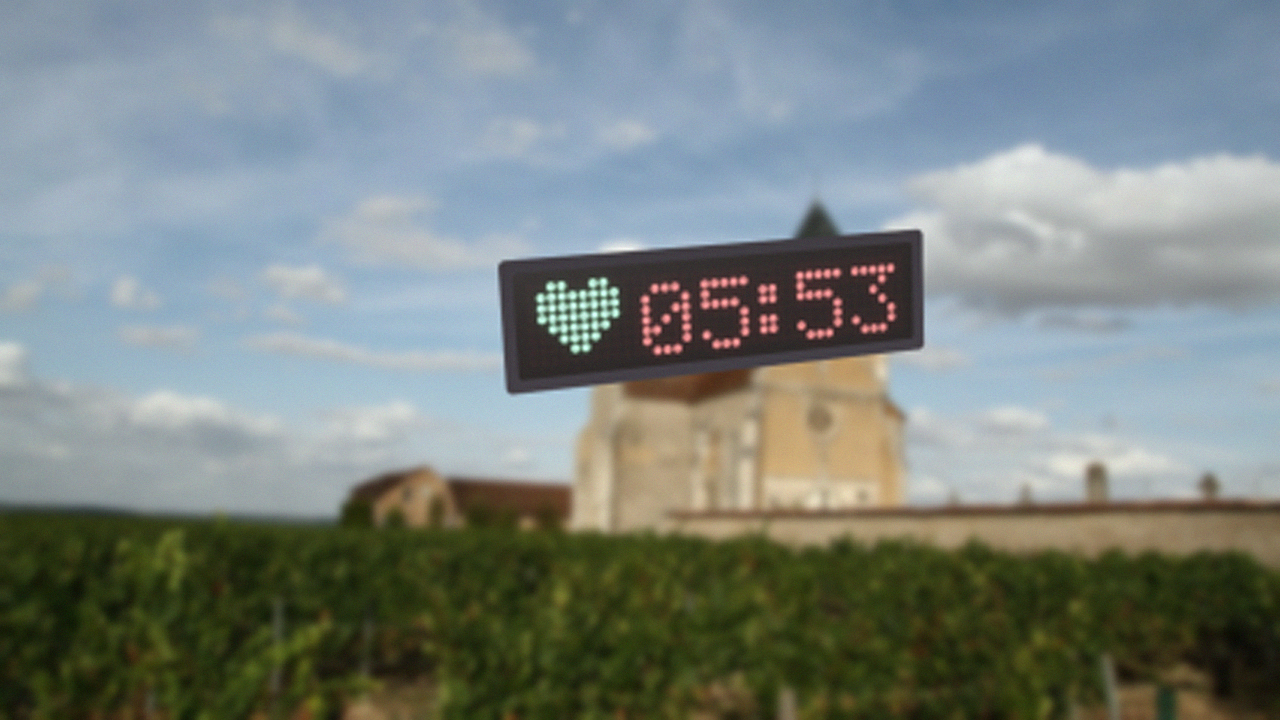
5:53
